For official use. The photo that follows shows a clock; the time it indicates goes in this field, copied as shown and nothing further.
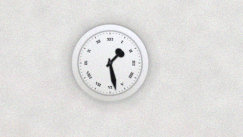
1:28
